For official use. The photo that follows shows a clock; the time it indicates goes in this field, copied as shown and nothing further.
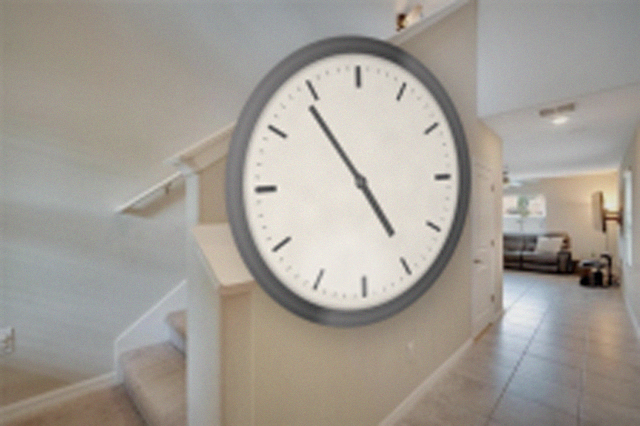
4:54
